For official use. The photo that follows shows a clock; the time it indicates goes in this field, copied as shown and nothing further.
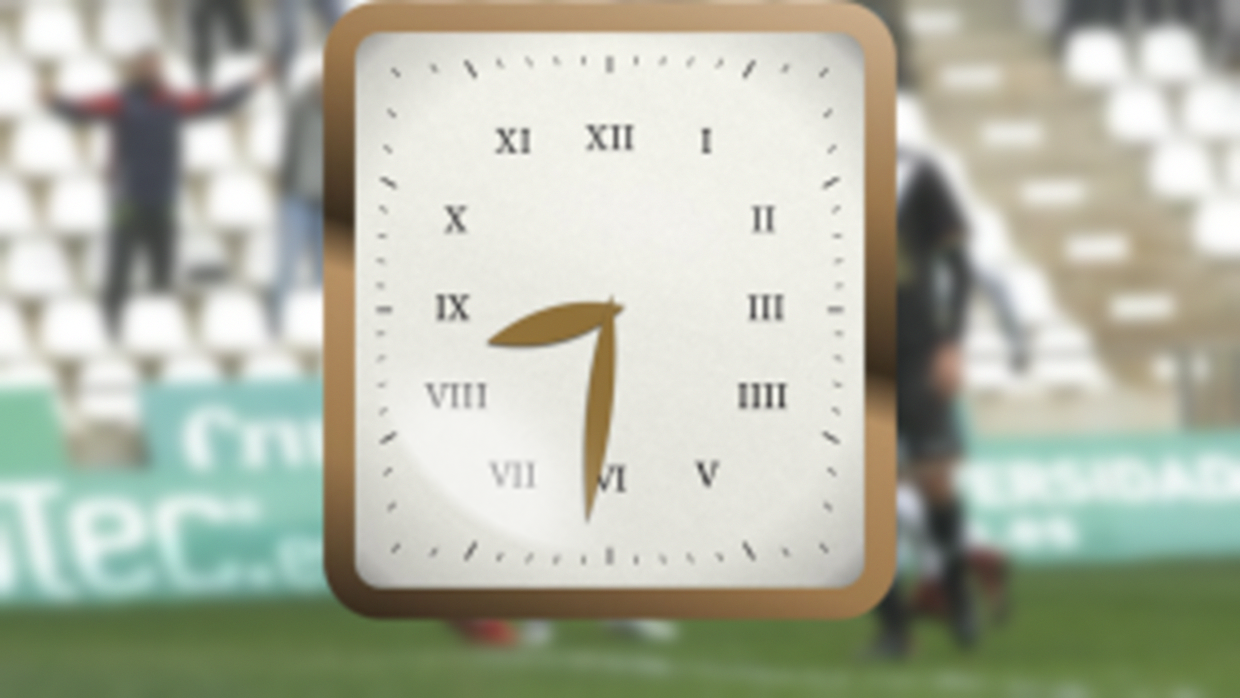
8:31
